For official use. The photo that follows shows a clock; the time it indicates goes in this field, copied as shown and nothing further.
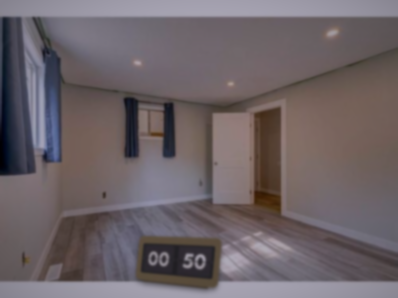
0:50
